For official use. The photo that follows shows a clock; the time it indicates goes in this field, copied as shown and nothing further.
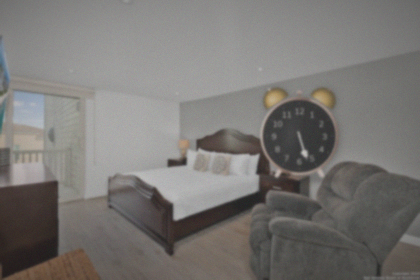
5:27
